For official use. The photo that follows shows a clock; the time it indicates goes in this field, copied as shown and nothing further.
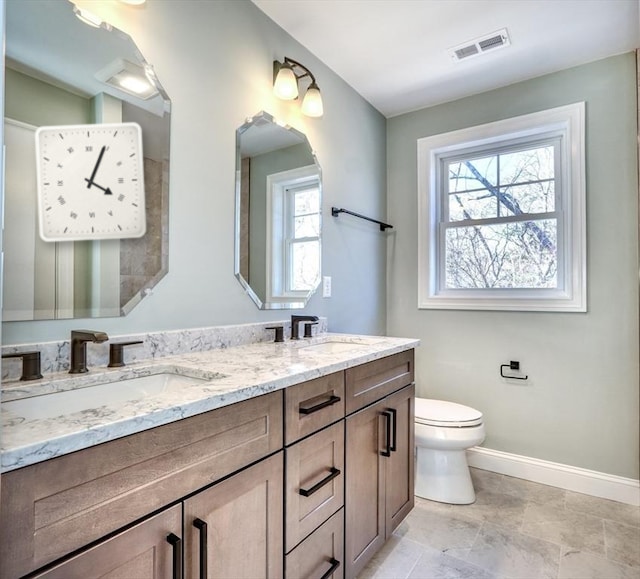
4:04
